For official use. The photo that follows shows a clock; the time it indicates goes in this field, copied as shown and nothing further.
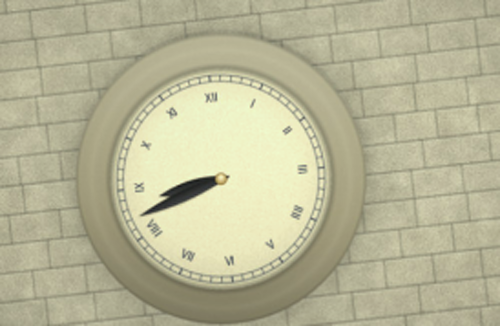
8:42
